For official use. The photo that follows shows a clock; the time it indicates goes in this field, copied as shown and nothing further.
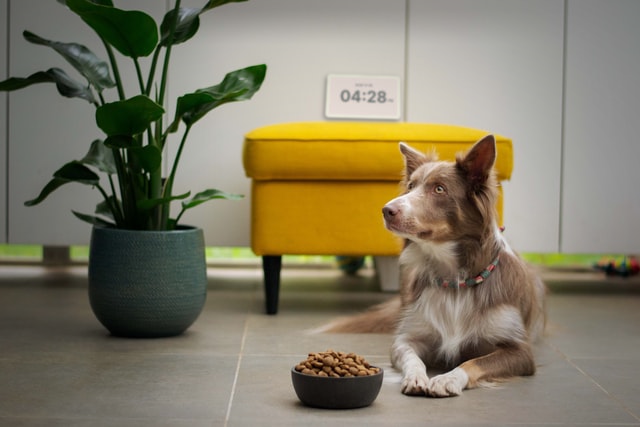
4:28
